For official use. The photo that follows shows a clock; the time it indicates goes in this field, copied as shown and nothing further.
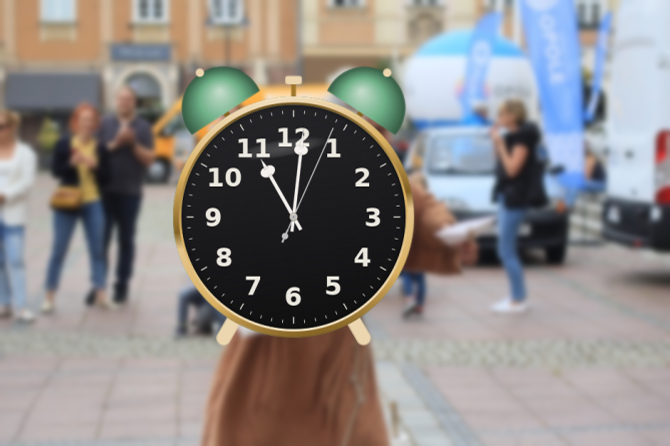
11:01:04
